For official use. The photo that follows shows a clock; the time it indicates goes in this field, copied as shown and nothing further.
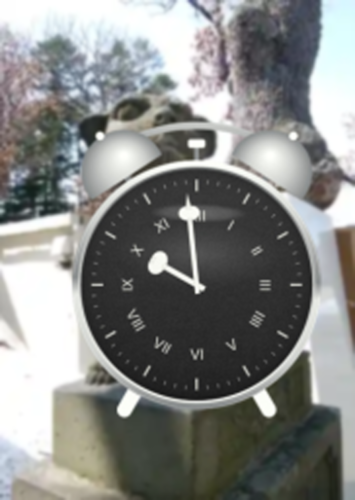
9:59
